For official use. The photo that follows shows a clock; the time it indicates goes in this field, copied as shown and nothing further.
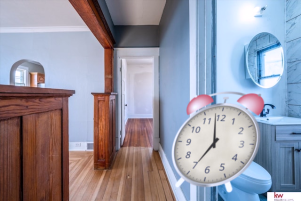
6:58
